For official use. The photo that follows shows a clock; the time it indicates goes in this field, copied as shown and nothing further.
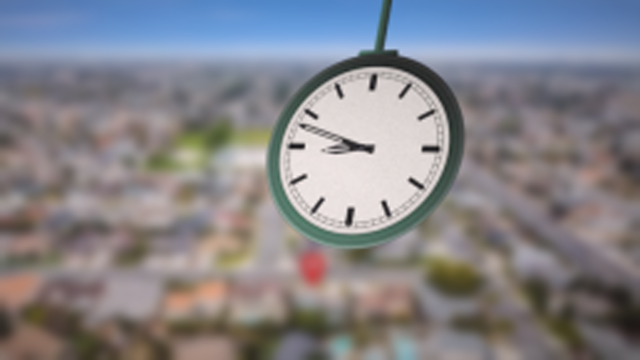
8:48
